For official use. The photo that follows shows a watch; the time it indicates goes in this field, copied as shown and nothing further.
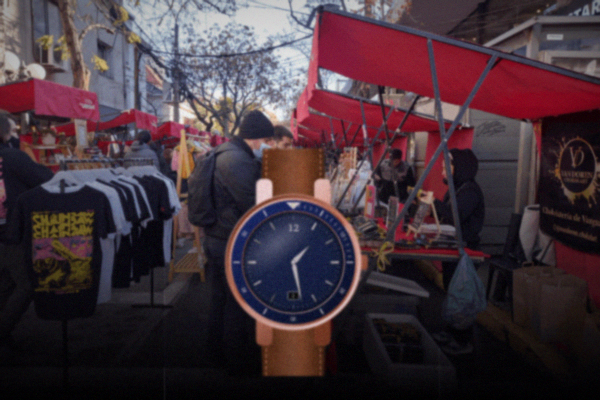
1:28
